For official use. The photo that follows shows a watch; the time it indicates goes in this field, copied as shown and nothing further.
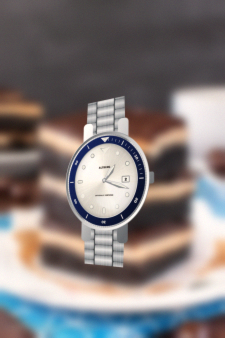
1:18
